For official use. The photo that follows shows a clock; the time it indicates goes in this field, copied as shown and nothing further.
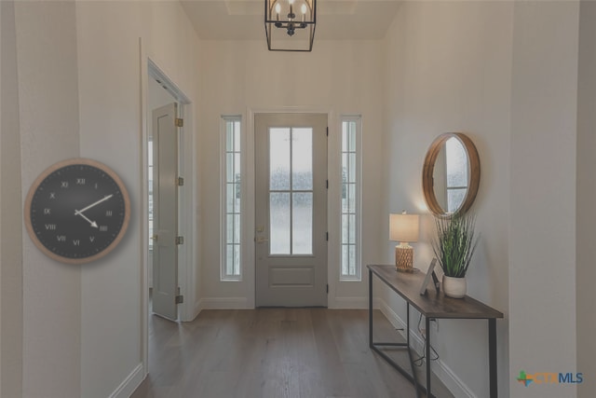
4:10
